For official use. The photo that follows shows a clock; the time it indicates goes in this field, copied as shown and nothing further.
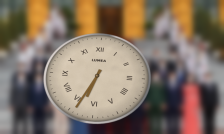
6:34
